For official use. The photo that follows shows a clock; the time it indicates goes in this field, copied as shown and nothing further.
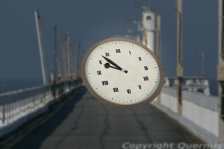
9:53
